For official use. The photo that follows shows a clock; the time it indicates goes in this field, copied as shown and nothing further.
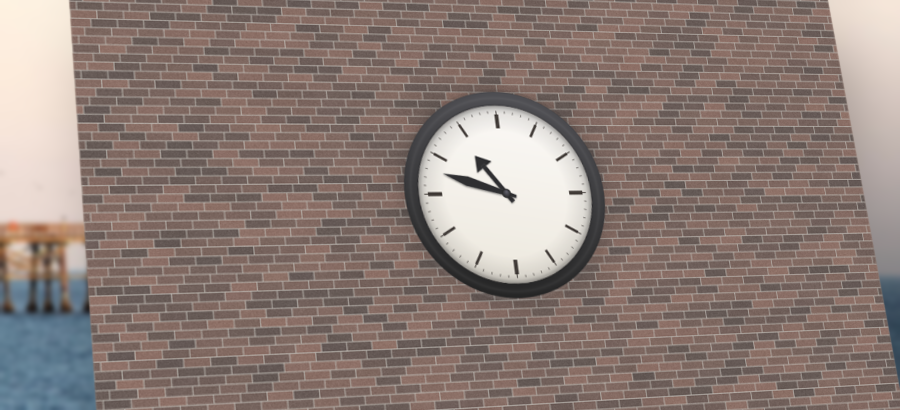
10:48
